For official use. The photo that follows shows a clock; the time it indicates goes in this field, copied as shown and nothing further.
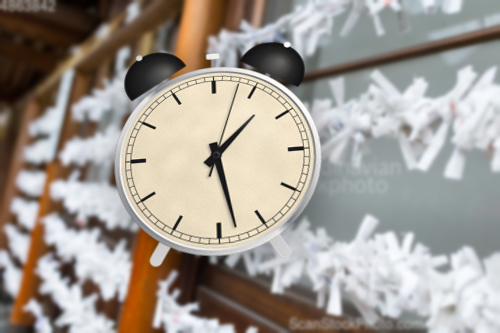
1:28:03
